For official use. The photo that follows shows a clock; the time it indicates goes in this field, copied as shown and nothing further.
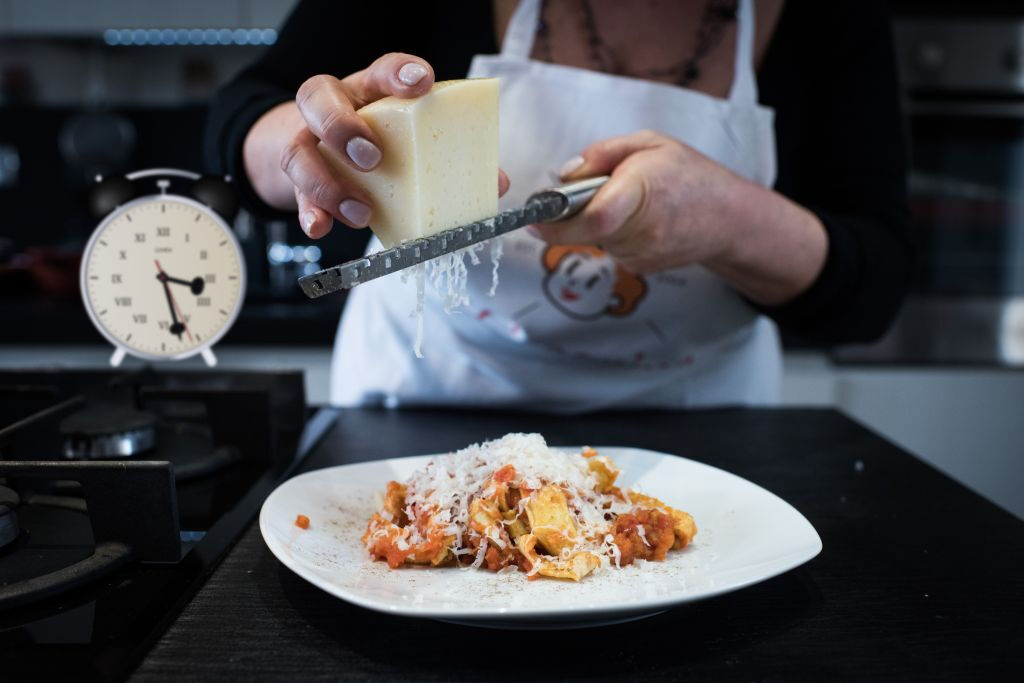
3:27:26
